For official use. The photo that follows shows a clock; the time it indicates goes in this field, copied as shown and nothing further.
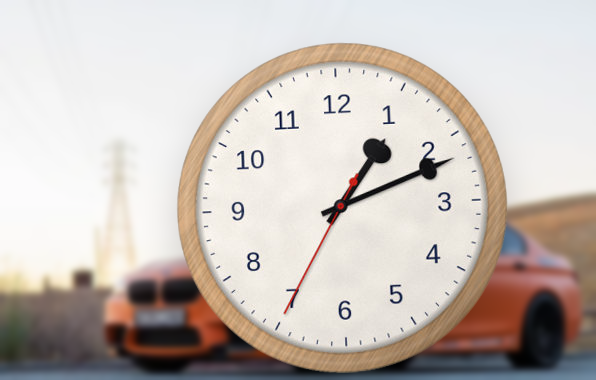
1:11:35
